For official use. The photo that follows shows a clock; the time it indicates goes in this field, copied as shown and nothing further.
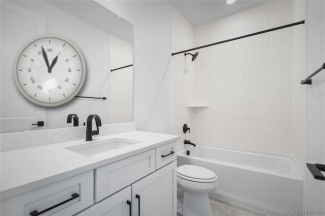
12:57
